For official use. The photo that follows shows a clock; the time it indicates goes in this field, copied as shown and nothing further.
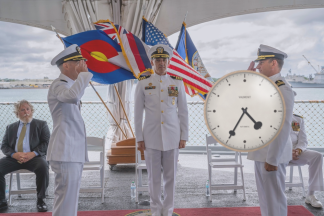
4:35
